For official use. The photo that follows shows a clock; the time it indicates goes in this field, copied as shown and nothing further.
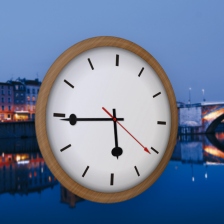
5:44:21
